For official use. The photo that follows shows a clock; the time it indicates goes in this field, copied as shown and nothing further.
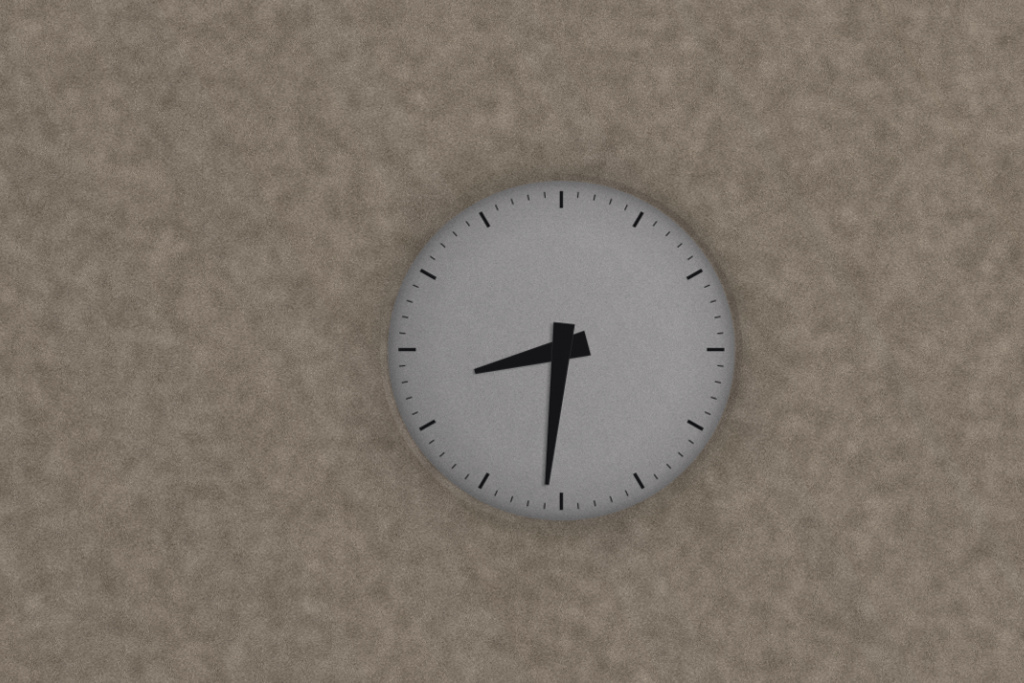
8:31
